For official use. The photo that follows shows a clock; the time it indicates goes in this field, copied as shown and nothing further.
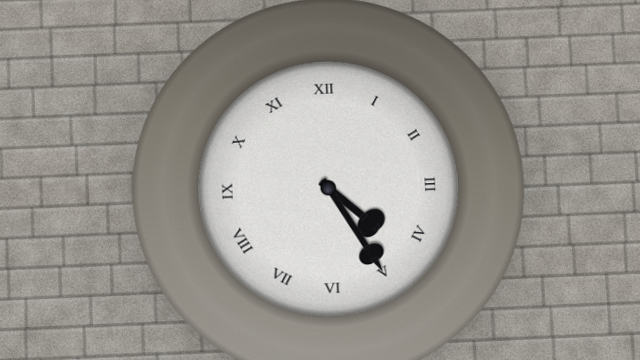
4:25
